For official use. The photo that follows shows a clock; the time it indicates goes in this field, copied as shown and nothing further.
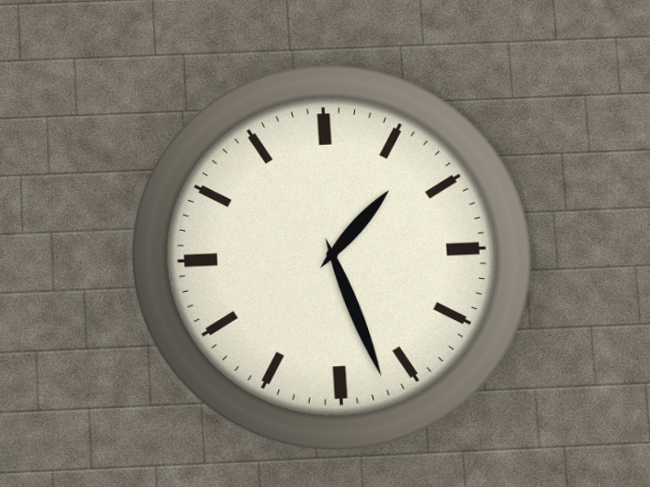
1:27
